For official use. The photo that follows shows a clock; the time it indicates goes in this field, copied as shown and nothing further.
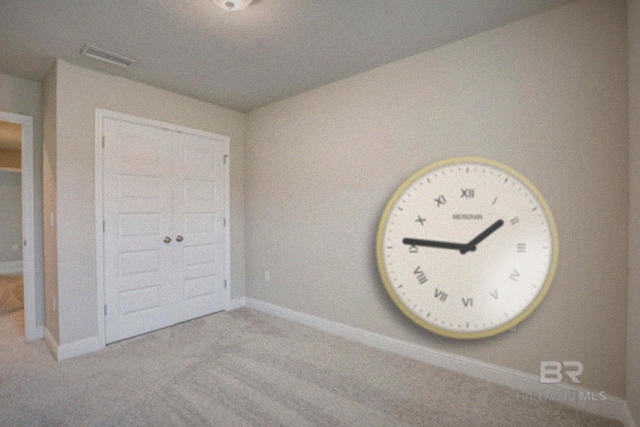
1:46
